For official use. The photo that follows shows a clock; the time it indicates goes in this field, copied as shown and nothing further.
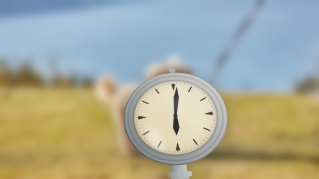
6:01
